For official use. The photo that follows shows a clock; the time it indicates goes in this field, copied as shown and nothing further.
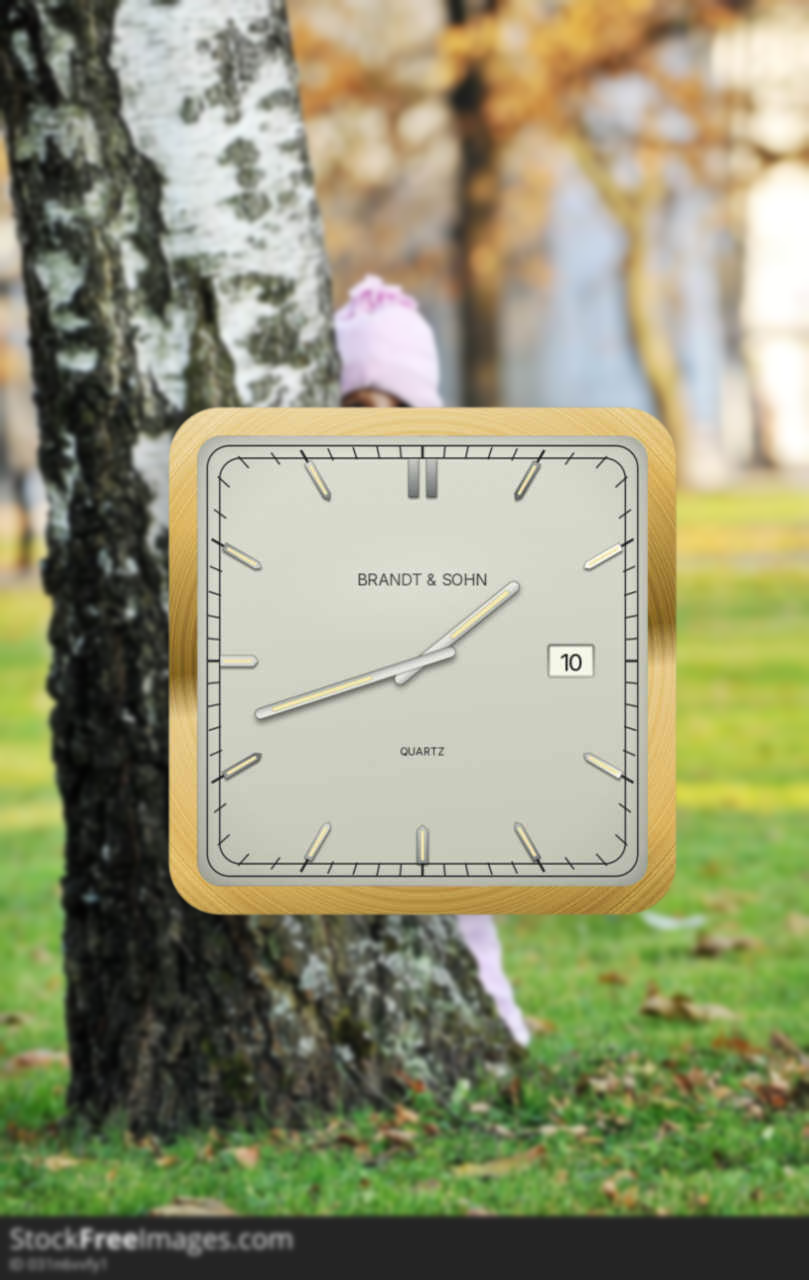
1:42
